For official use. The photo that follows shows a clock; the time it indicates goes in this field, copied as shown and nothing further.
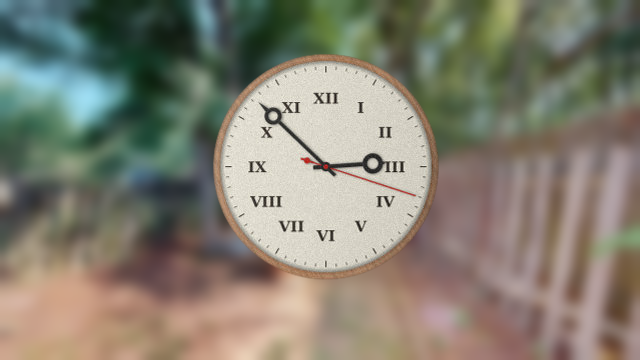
2:52:18
